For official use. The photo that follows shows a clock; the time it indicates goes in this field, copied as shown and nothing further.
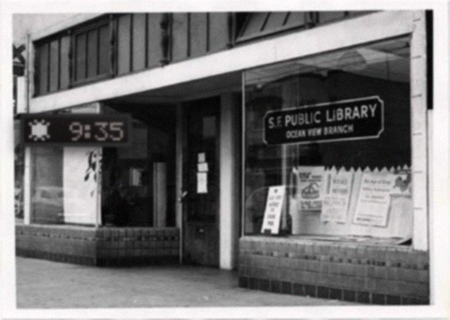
9:35
